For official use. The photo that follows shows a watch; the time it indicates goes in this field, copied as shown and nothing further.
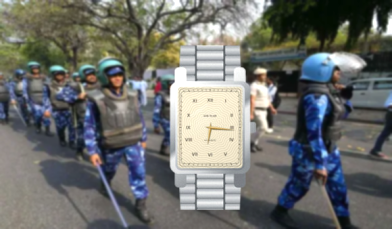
6:16
